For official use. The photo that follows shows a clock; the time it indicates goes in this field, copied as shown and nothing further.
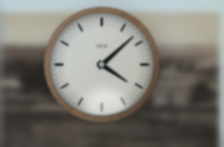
4:08
